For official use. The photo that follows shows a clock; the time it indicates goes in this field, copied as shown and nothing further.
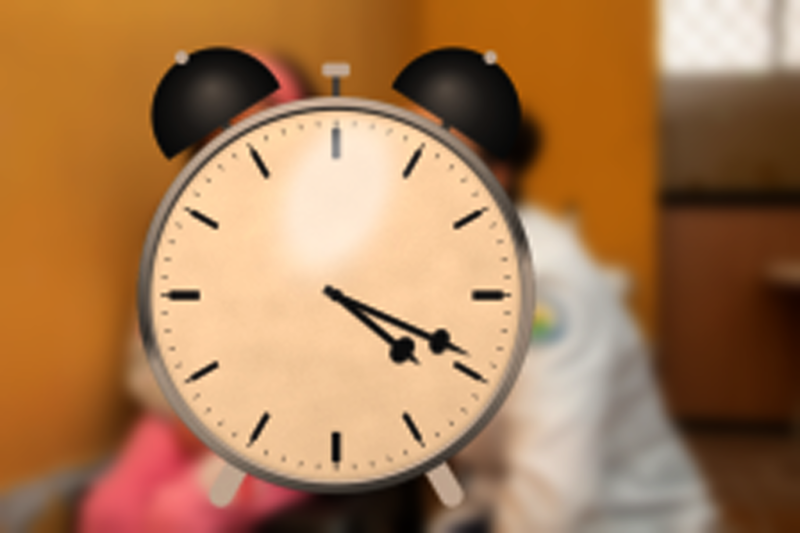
4:19
